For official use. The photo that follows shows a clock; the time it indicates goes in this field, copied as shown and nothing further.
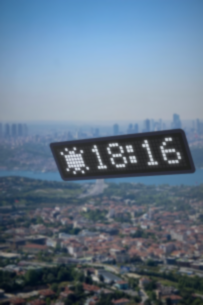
18:16
